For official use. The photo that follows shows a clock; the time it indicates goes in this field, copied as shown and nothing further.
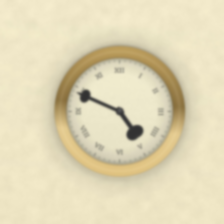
4:49
